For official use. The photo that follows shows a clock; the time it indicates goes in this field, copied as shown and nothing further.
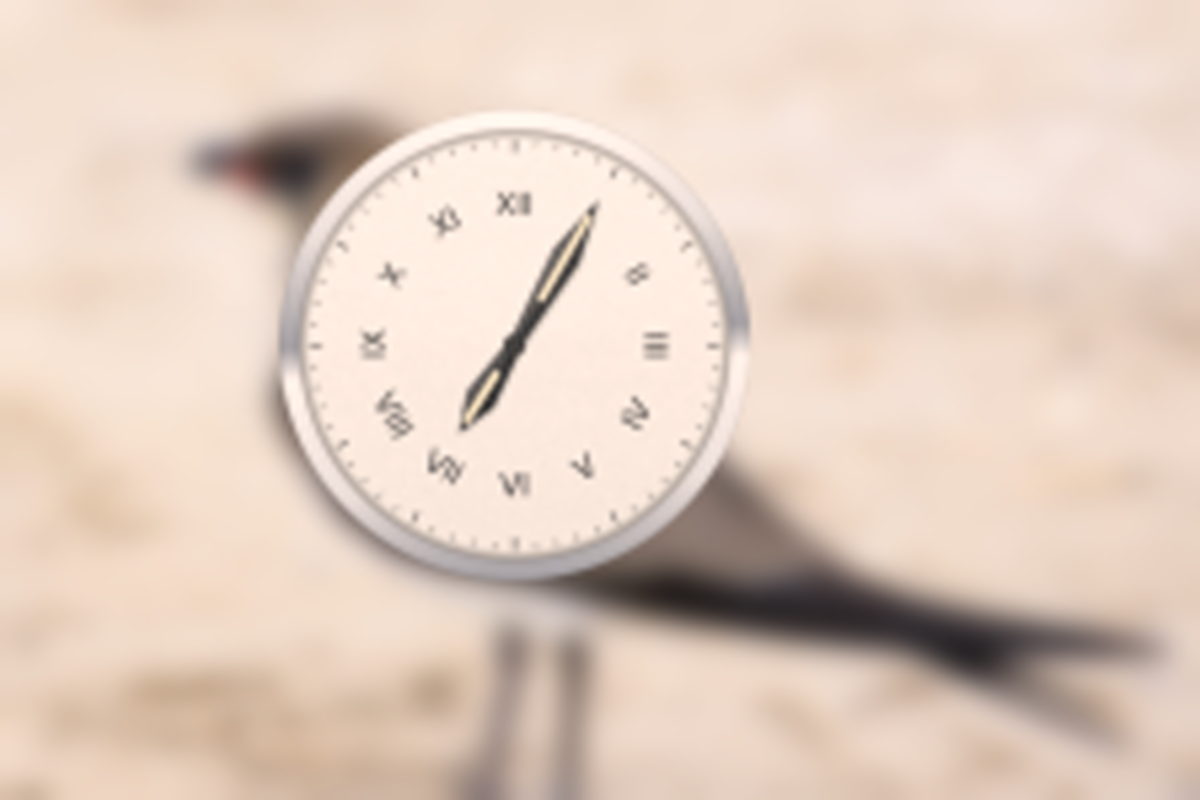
7:05
